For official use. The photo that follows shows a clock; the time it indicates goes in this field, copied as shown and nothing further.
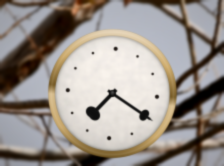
7:20
